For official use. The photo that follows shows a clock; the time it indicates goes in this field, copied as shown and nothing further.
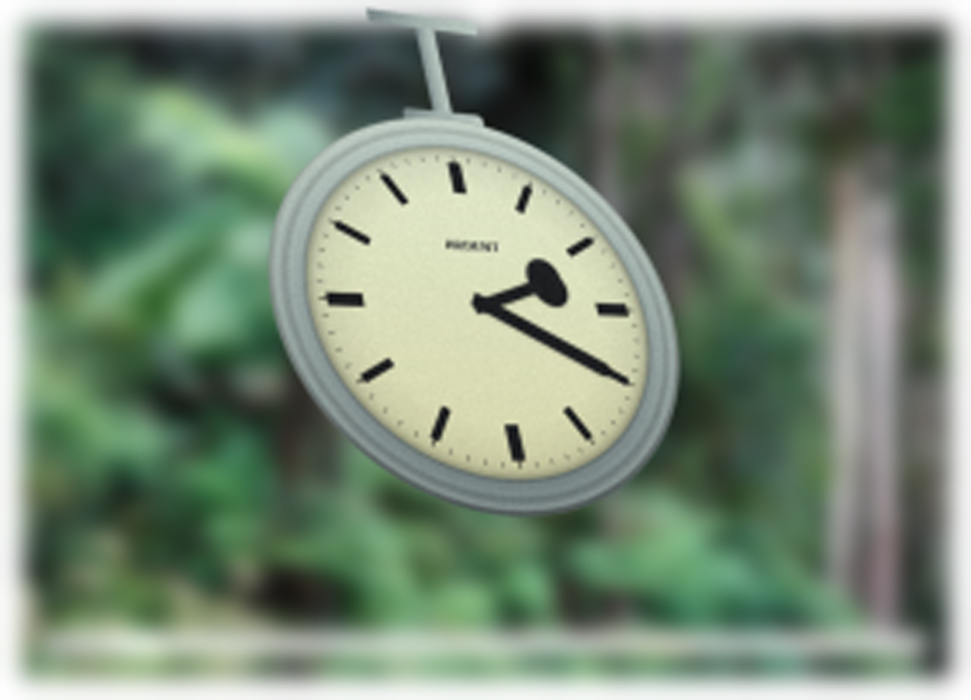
2:20
